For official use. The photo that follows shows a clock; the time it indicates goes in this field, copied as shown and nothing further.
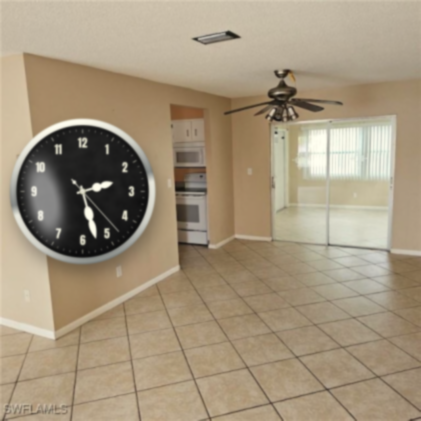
2:27:23
